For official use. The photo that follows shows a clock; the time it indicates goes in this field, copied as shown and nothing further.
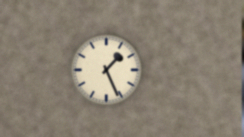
1:26
